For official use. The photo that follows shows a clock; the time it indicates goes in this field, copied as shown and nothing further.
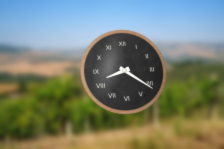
8:21
